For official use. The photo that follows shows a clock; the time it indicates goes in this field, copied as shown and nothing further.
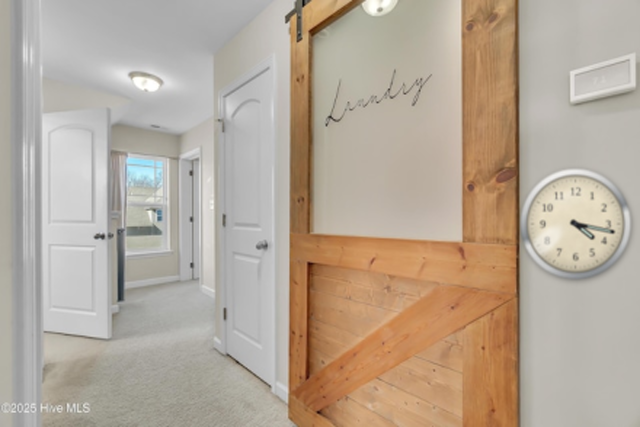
4:17
